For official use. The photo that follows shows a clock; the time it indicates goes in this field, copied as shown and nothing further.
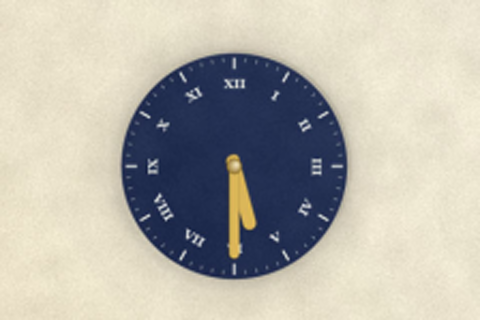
5:30
